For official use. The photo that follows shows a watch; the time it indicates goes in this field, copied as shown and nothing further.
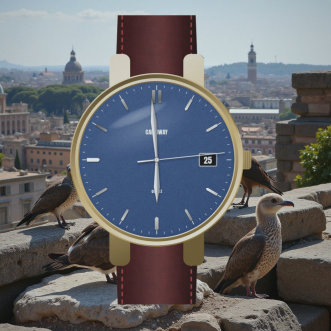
5:59:14
